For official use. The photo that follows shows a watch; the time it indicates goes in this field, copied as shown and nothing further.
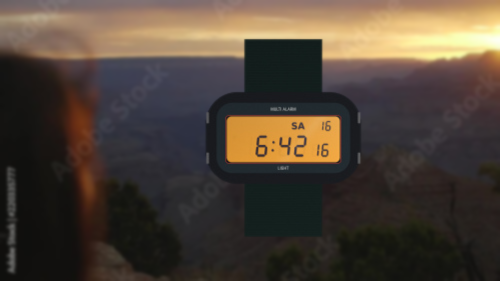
6:42:16
